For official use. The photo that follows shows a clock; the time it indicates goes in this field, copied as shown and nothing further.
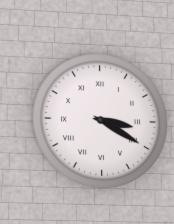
3:20
